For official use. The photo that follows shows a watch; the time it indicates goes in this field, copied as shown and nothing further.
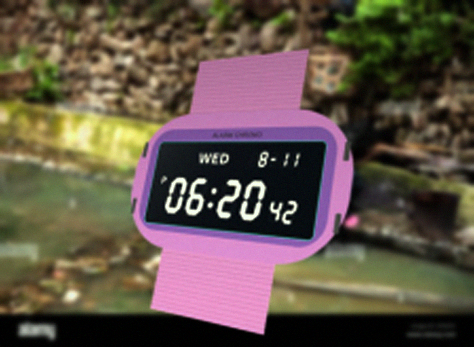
6:20:42
